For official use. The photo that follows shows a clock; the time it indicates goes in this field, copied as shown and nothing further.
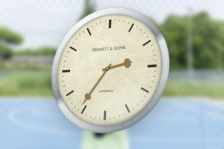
2:36
